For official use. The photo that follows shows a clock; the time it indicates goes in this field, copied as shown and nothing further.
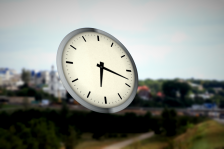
6:18
